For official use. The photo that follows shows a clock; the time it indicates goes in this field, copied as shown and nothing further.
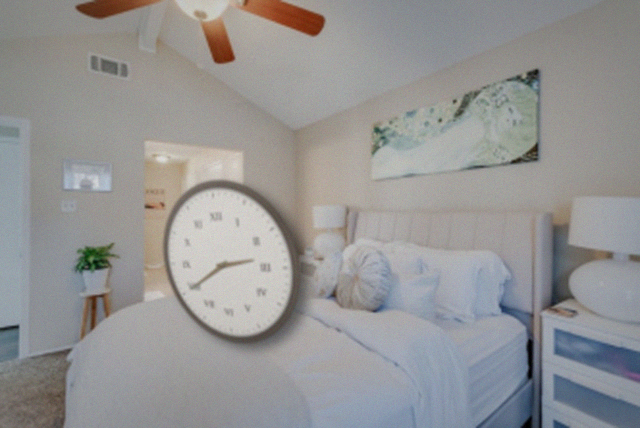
2:40
